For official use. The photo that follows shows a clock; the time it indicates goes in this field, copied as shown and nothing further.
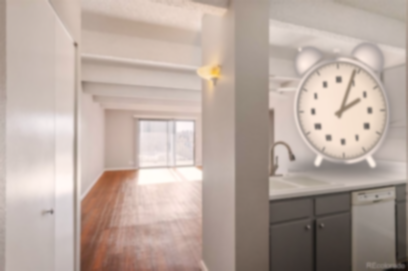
2:04
